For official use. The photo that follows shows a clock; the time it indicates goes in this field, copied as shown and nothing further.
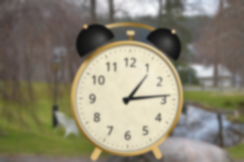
1:14
